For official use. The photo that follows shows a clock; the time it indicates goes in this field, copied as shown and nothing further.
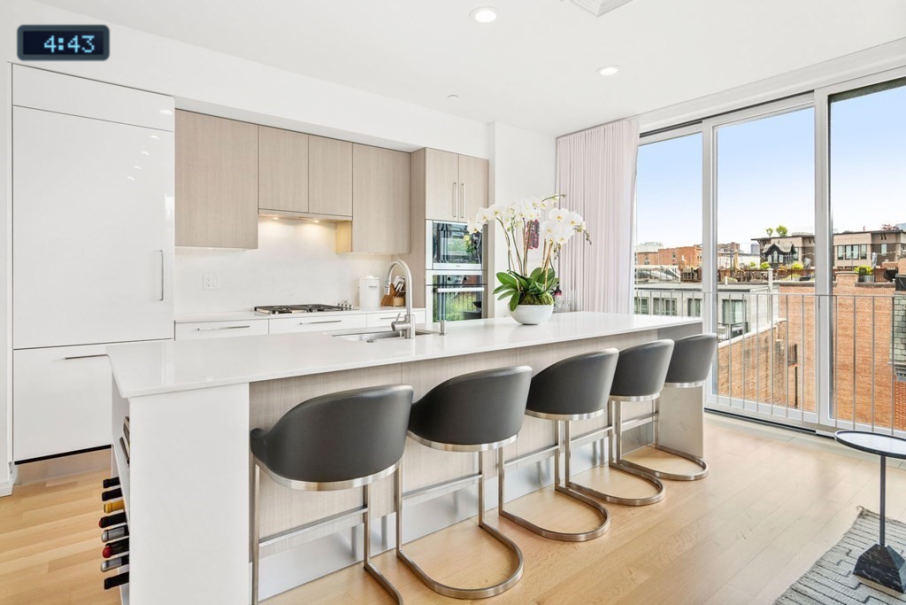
4:43
